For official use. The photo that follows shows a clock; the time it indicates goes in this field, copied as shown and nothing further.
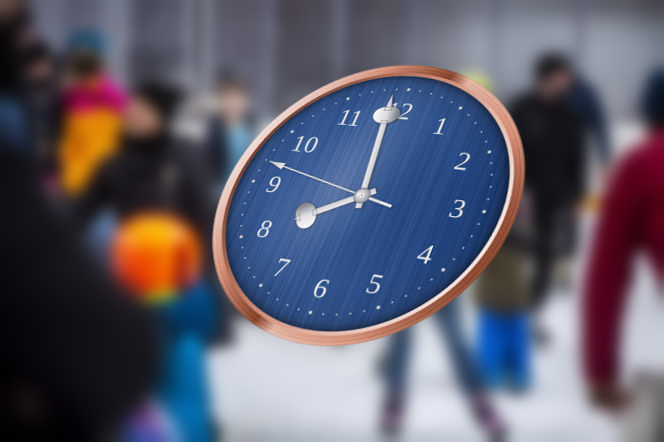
7:58:47
